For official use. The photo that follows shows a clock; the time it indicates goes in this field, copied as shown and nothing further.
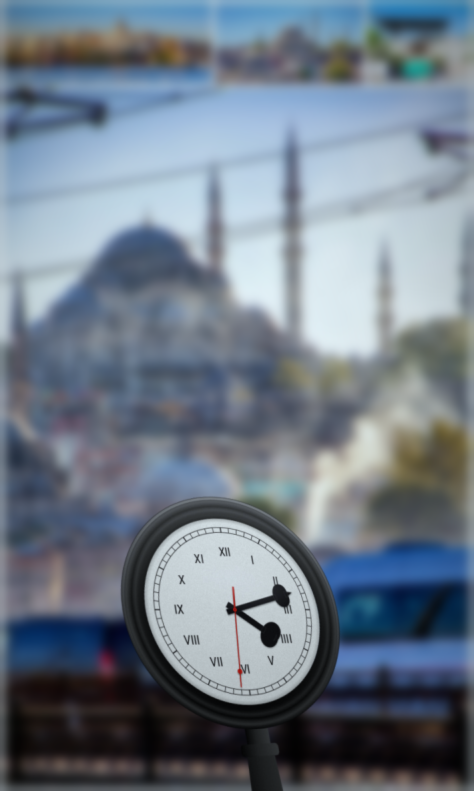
4:12:31
